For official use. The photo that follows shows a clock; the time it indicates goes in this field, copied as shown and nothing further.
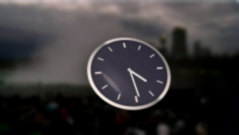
4:29
